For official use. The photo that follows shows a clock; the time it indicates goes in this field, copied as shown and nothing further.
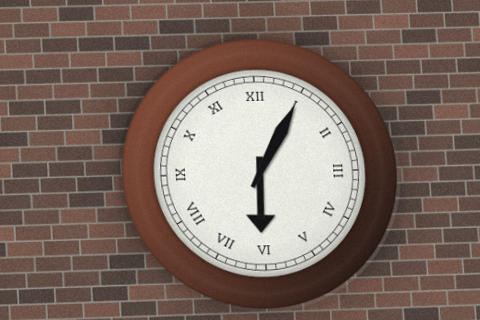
6:05
